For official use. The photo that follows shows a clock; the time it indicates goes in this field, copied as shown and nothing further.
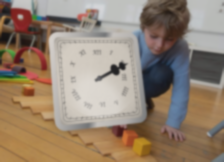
2:11
